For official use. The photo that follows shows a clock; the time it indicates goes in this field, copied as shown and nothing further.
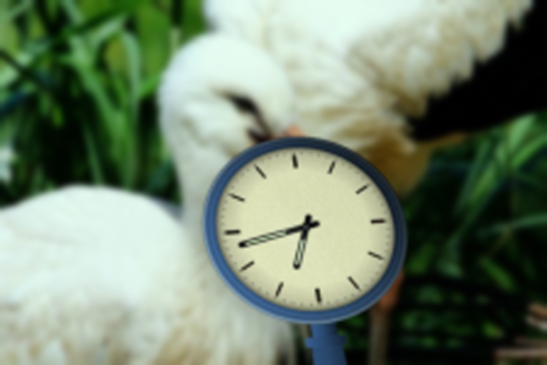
6:43
